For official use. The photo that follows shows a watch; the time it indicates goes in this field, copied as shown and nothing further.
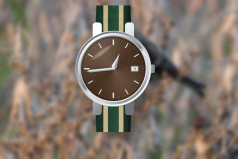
12:44
